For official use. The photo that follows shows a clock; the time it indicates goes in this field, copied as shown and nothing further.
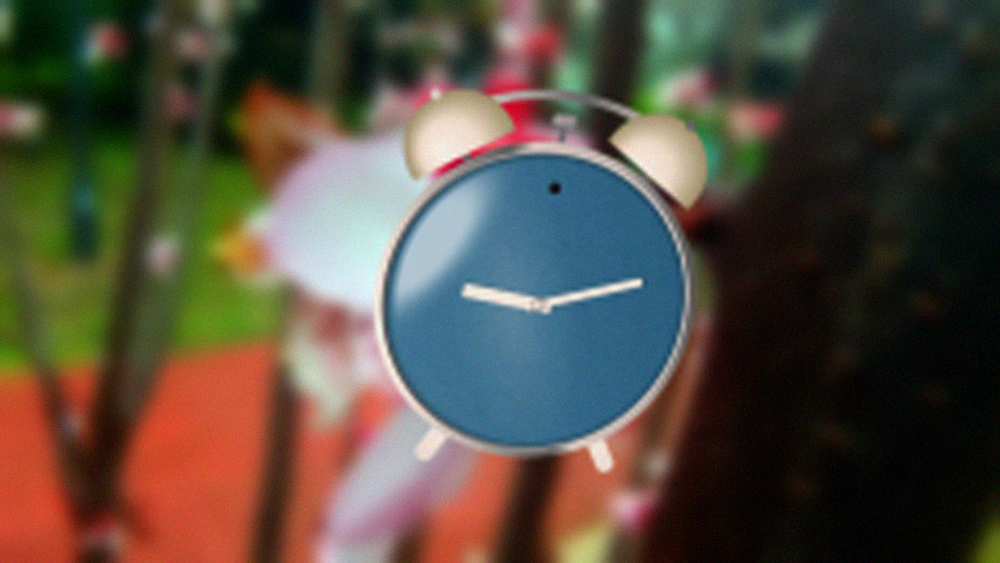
9:12
